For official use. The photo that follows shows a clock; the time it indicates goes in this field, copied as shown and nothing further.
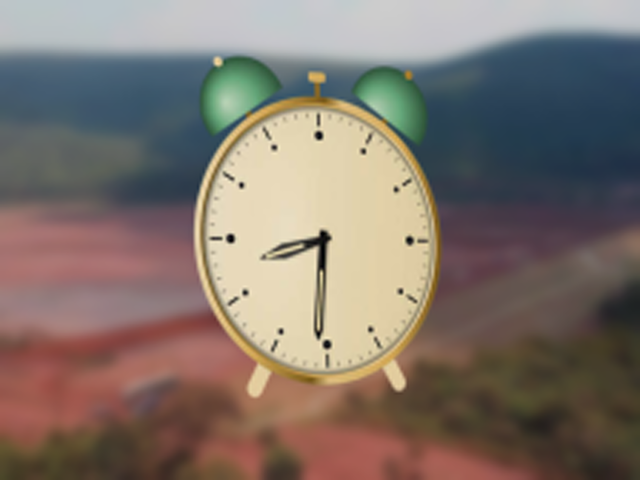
8:31
